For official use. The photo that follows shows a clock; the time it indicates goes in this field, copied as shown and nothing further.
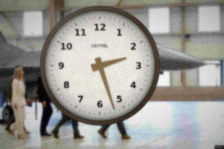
2:27
